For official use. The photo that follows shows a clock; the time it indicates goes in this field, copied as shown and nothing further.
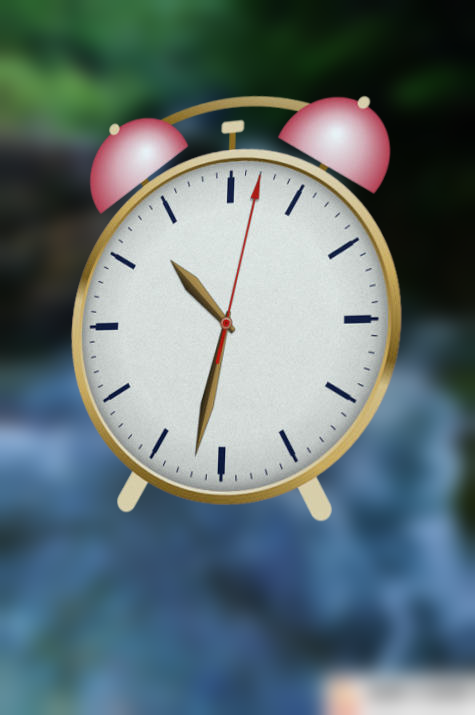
10:32:02
